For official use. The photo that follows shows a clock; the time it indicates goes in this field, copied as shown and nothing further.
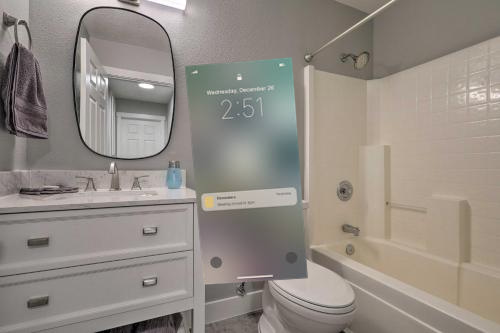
2:51
